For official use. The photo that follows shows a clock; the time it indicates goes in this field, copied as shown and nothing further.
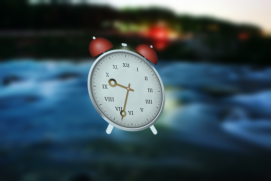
9:33
